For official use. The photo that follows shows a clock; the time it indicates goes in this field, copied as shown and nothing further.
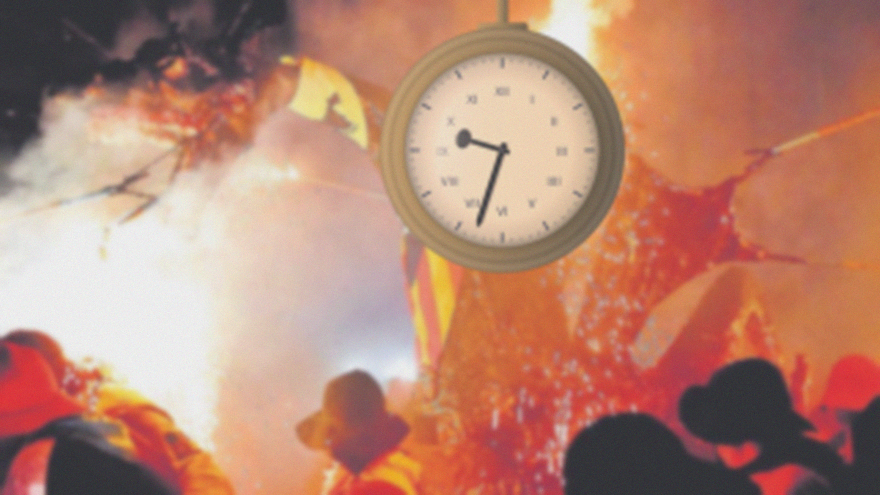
9:33
